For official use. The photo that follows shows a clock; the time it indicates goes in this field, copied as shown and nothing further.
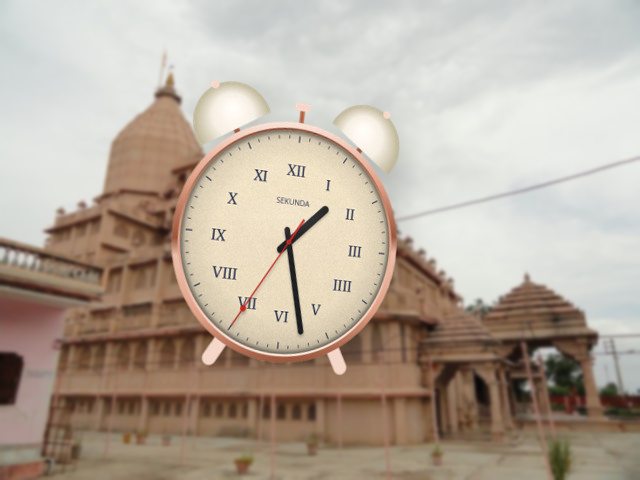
1:27:35
